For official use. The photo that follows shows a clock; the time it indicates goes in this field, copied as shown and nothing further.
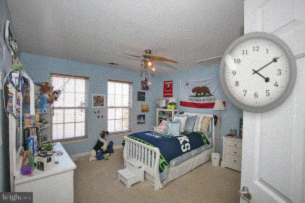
4:10
